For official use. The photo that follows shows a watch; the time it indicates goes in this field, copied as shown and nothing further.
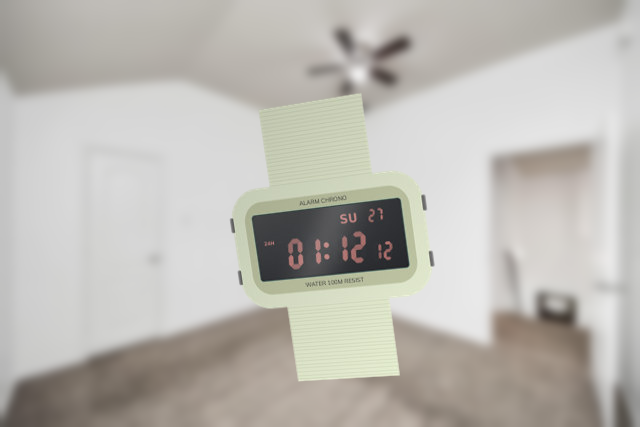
1:12:12
